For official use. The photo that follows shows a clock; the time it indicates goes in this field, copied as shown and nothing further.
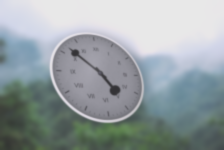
4:52
